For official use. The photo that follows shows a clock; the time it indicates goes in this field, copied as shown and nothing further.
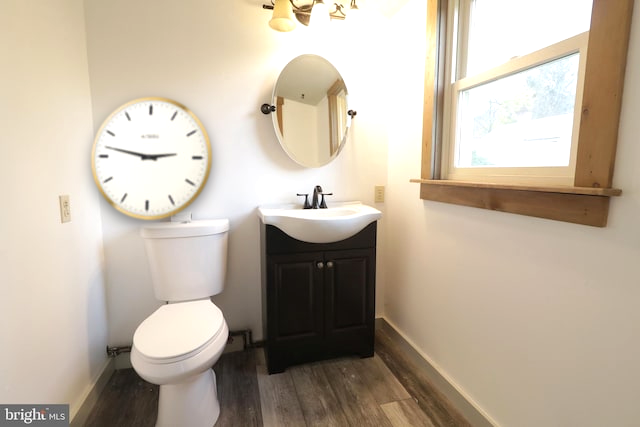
2:47
